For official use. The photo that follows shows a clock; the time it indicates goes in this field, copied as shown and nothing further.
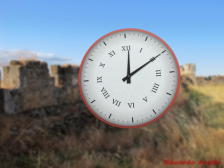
12:10
